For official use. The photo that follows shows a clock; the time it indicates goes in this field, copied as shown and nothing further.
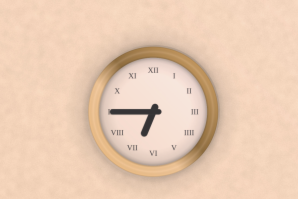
6:45
